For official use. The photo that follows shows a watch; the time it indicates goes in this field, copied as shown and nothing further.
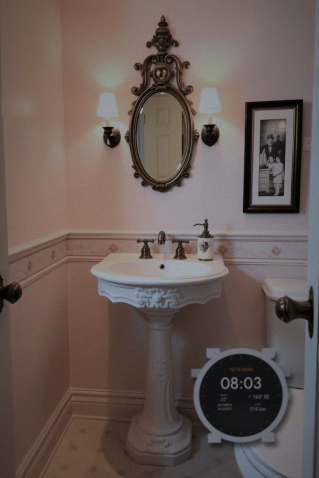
8:03
